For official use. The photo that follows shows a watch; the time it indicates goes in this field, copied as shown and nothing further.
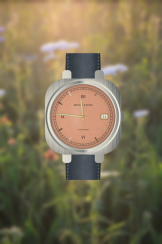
11:46
